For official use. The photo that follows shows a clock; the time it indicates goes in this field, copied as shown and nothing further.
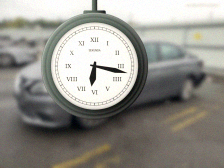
6:17
